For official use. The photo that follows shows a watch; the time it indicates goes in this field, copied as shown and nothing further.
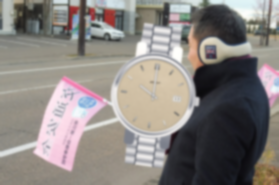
10:00
